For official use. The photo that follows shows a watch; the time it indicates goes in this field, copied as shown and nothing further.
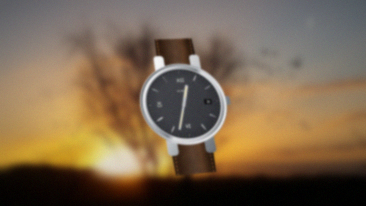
12:33
